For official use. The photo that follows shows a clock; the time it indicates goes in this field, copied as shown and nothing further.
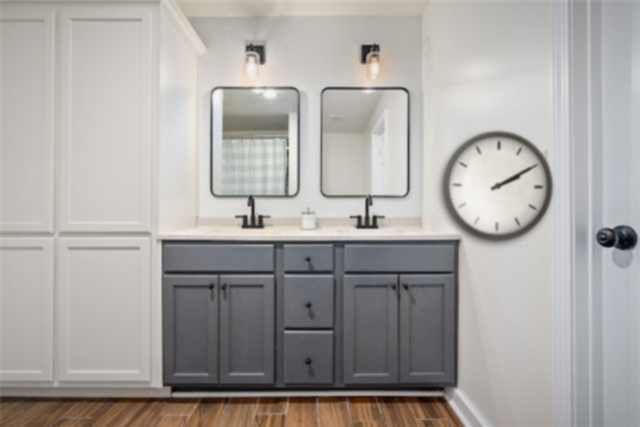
2:10
